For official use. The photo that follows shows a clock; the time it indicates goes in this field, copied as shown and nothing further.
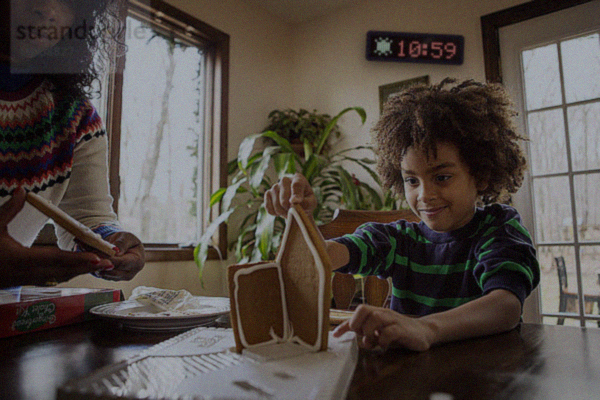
10:59
